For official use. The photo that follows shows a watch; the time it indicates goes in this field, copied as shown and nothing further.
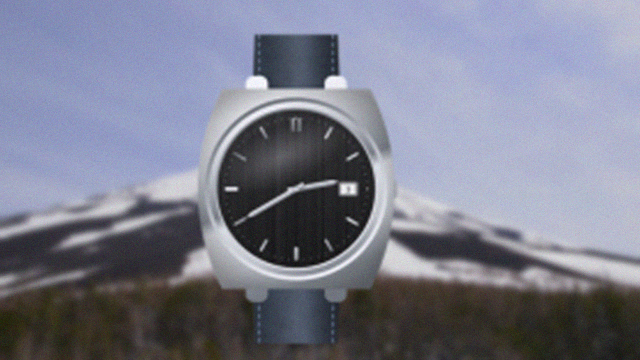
2:40
